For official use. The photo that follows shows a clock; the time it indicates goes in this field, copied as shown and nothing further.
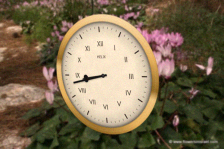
8:43
